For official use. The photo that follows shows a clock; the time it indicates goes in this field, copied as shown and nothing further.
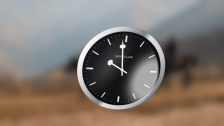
9:59
